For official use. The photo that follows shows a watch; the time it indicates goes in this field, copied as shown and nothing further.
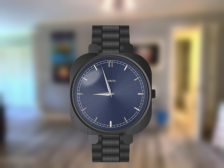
8:57
